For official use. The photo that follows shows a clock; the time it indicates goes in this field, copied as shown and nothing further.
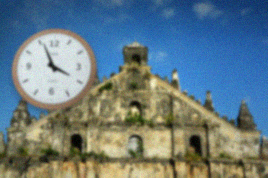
3:56
